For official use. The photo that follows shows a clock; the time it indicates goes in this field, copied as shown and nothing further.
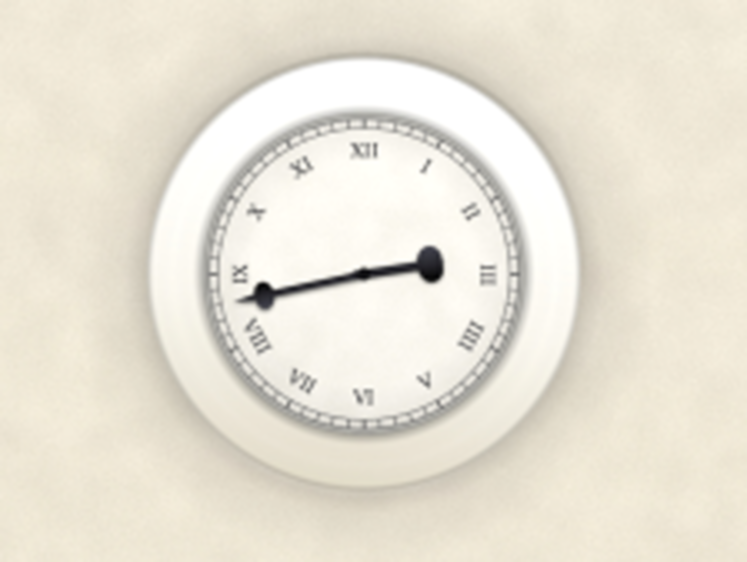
2:43
